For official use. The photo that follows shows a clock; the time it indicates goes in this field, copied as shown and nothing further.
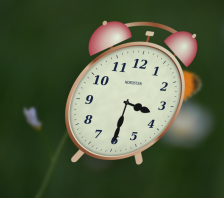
3:30
